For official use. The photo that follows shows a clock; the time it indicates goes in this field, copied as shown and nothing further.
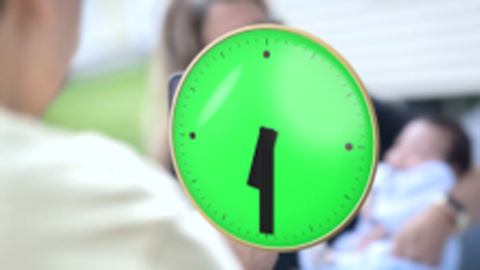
6:30
